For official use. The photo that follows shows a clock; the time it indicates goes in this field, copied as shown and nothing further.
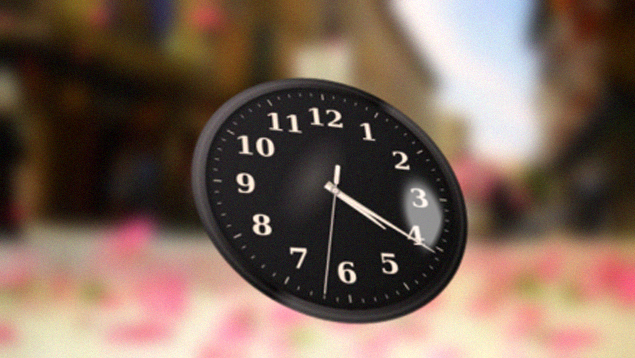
4:20:32
